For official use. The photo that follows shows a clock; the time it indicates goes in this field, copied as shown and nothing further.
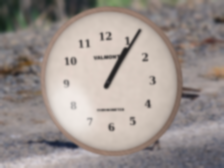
1:06
